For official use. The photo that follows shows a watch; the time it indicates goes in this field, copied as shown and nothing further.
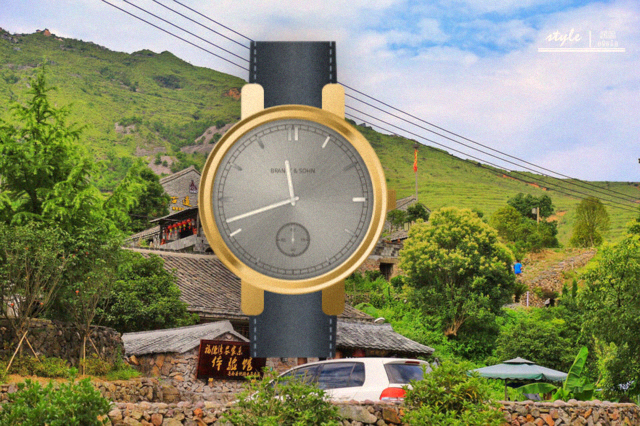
11:42
